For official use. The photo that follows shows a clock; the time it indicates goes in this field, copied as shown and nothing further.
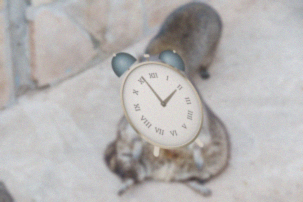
1:56
